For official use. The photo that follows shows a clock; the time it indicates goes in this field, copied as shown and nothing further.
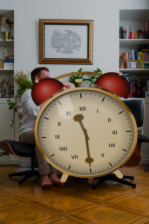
11:30
